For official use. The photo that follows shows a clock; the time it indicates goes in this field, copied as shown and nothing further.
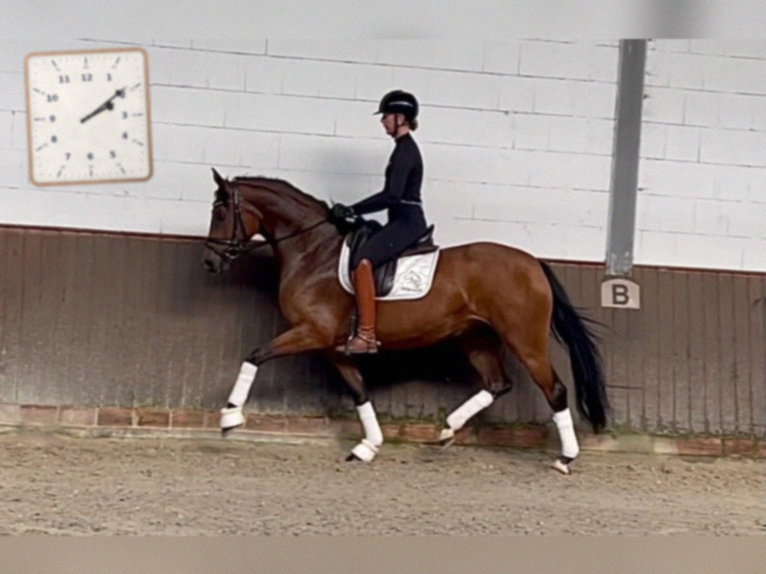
2:09
